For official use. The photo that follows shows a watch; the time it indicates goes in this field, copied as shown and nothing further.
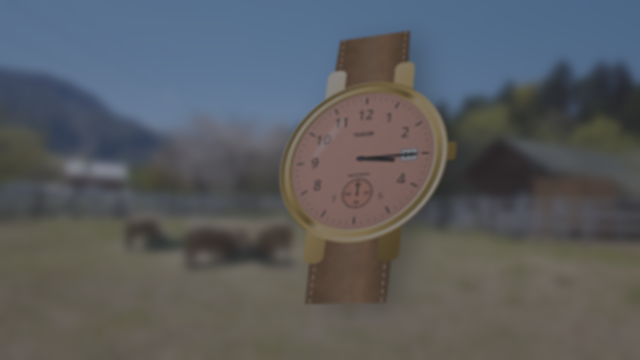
3:15
